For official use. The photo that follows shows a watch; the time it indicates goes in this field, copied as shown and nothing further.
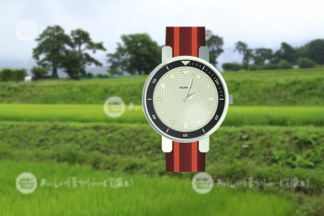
2:03
